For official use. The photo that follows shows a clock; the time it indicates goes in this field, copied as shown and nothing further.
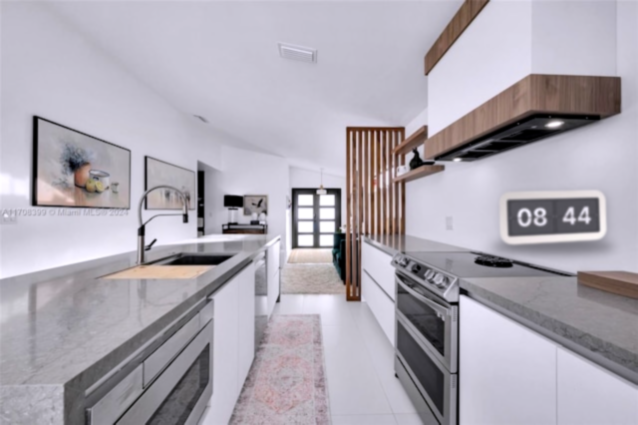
8:44
